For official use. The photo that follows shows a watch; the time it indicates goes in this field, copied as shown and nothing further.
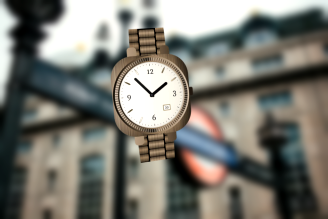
1:53
